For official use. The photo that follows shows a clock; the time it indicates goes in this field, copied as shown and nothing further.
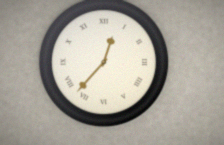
12:37
